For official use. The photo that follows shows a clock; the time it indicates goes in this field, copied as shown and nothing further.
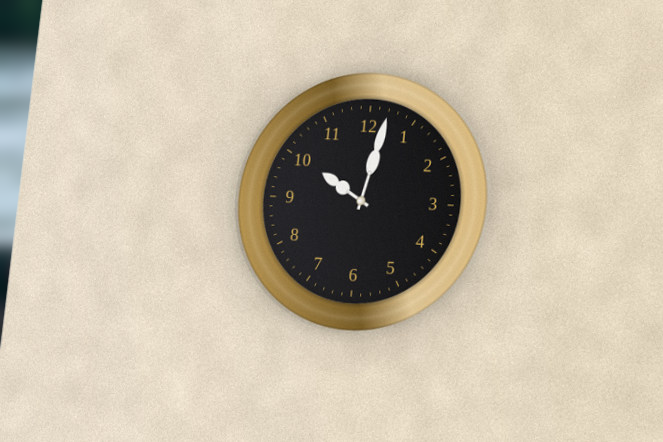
10:02
